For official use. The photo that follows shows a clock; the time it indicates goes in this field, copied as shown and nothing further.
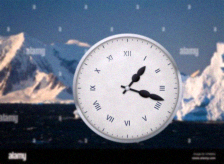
1:18
